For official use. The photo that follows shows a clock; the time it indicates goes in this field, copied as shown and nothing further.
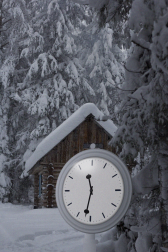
11:32
